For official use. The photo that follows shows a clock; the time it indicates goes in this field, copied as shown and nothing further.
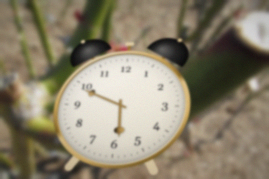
5:49
